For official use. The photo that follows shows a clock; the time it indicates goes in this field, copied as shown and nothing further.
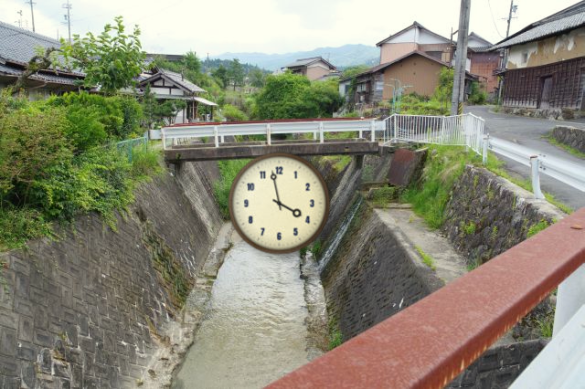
3:58
